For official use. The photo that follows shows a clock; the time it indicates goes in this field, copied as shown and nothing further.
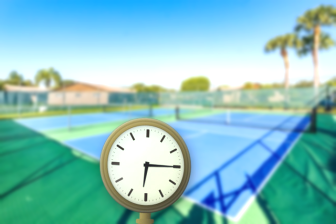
6:15
